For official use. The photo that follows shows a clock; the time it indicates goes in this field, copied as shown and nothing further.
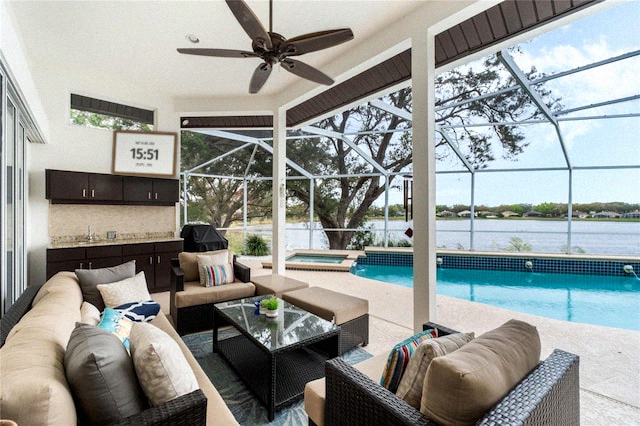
15:51
